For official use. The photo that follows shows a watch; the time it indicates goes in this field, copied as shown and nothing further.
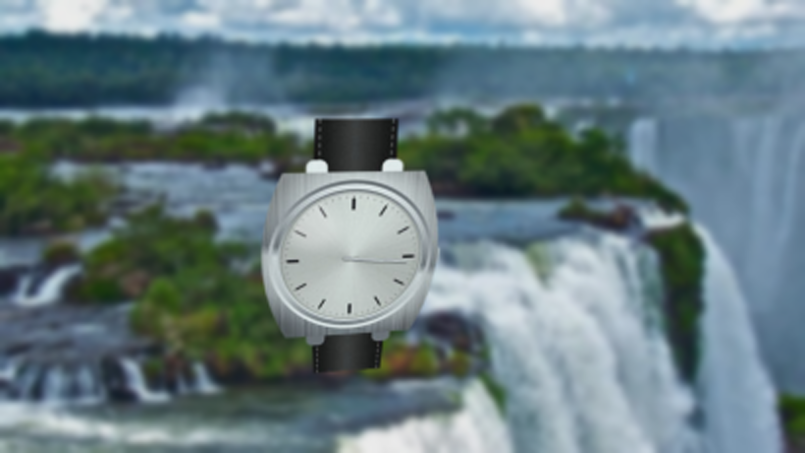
3:16
